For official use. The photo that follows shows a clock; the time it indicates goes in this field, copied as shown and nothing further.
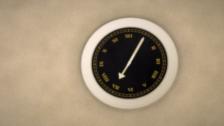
7:05
